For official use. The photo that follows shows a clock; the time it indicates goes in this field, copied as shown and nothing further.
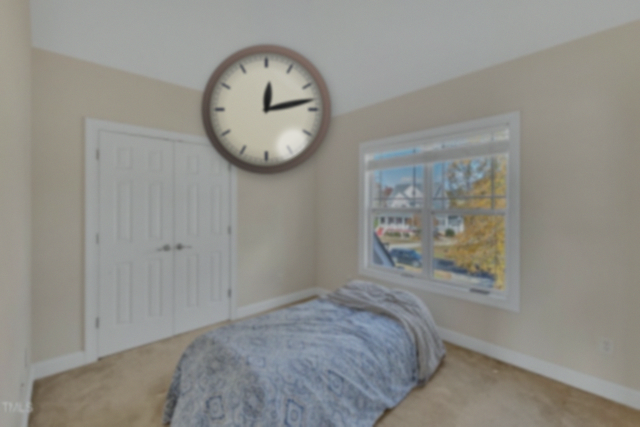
12:13
